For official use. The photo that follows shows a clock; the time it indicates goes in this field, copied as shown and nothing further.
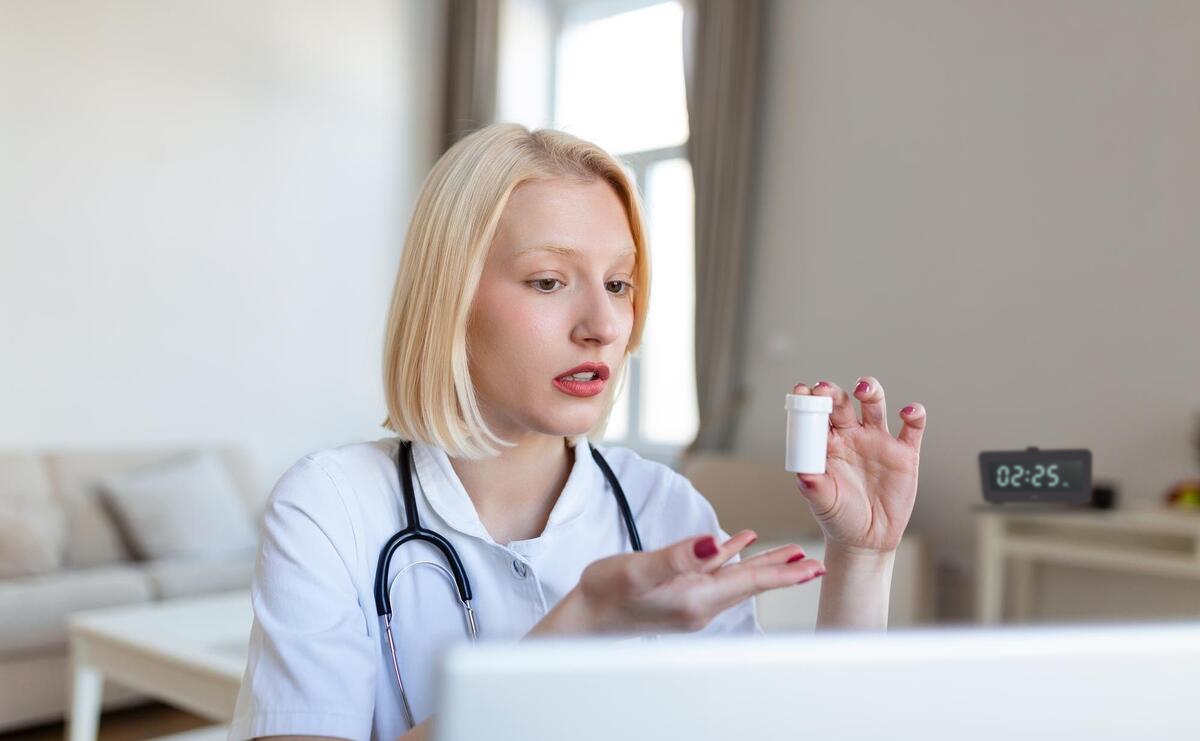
2:25
